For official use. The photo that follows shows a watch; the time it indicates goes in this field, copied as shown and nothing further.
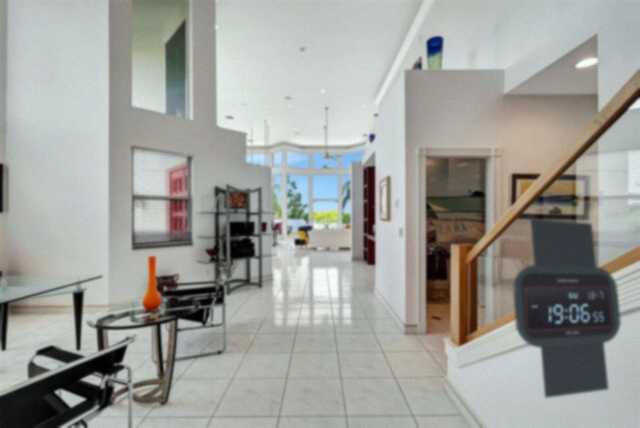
19:06
